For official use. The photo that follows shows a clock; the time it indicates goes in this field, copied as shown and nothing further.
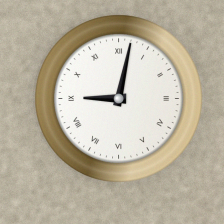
9:02
